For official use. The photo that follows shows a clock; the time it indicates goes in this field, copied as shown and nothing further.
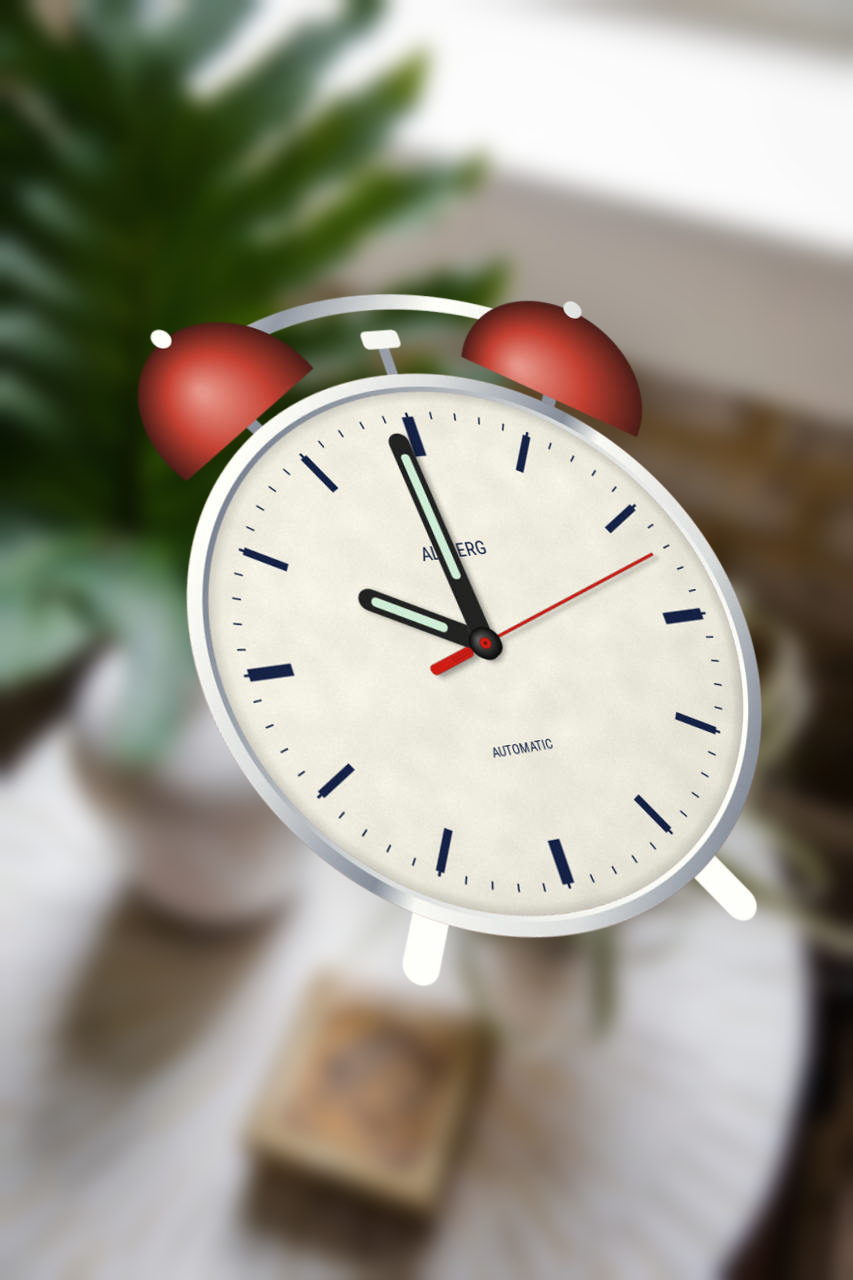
9:59:12
